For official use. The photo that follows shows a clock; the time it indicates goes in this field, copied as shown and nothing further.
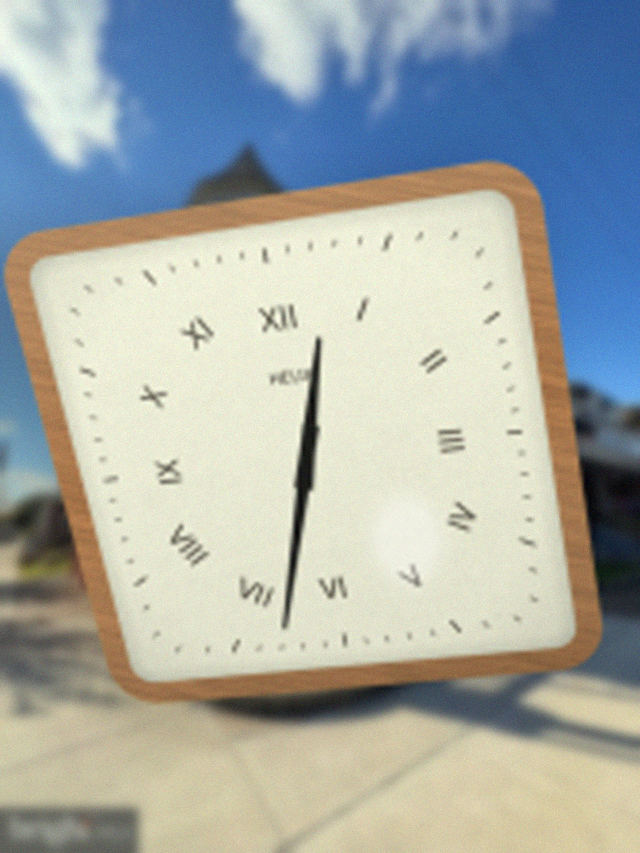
12:33
